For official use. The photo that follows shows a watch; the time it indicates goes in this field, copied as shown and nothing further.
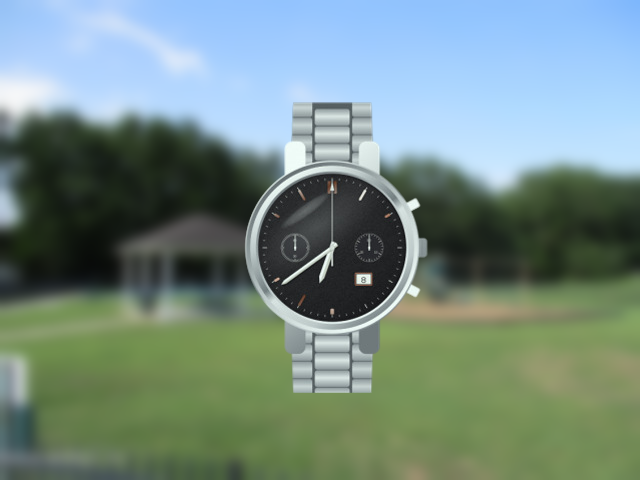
6:39
